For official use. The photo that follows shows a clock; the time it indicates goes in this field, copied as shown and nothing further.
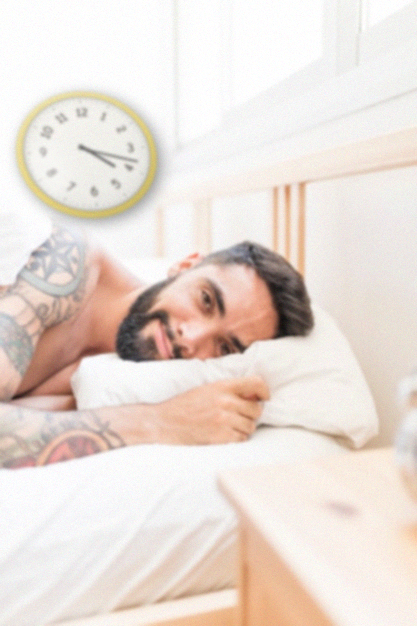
4:18
